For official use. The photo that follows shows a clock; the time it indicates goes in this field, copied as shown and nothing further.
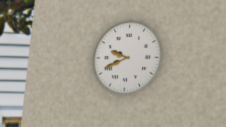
9:41
